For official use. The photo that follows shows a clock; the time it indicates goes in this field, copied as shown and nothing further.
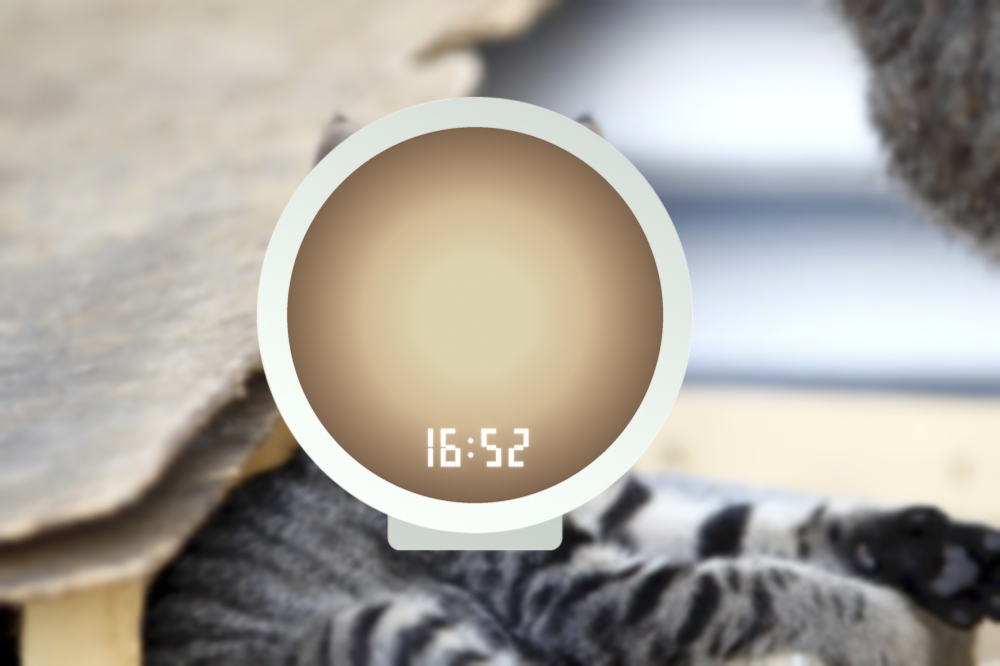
16:52
